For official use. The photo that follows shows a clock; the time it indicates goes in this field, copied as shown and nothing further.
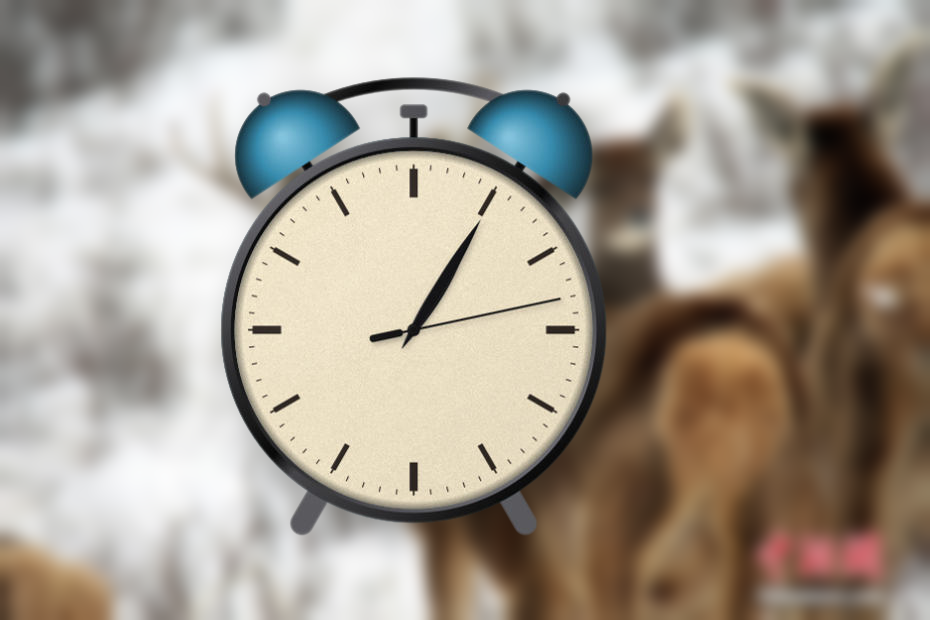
1:05:13
